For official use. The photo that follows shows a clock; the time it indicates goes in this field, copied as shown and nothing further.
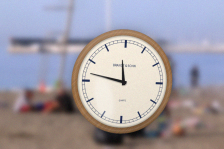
11:47
